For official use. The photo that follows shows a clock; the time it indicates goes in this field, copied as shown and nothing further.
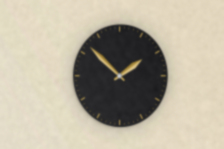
1:52
